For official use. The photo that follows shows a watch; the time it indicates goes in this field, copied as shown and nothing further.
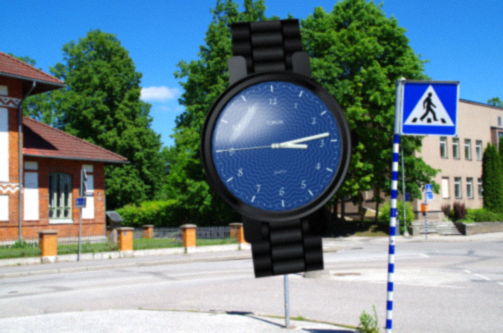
3:13:45
